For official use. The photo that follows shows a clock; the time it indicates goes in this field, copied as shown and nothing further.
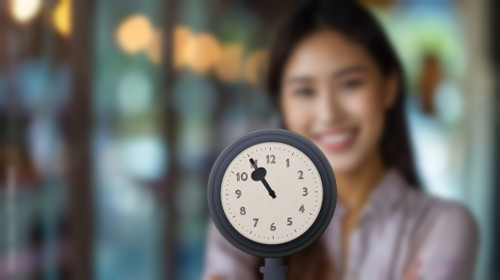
10:55
